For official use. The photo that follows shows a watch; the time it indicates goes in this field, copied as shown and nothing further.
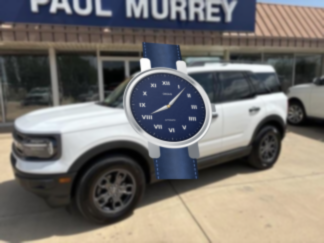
8:07
